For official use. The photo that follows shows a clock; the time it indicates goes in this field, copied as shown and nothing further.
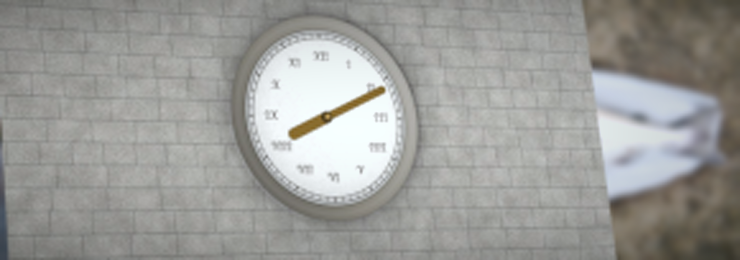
8:11
